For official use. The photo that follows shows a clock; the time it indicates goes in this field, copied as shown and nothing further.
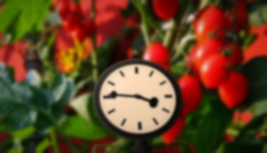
3:46
